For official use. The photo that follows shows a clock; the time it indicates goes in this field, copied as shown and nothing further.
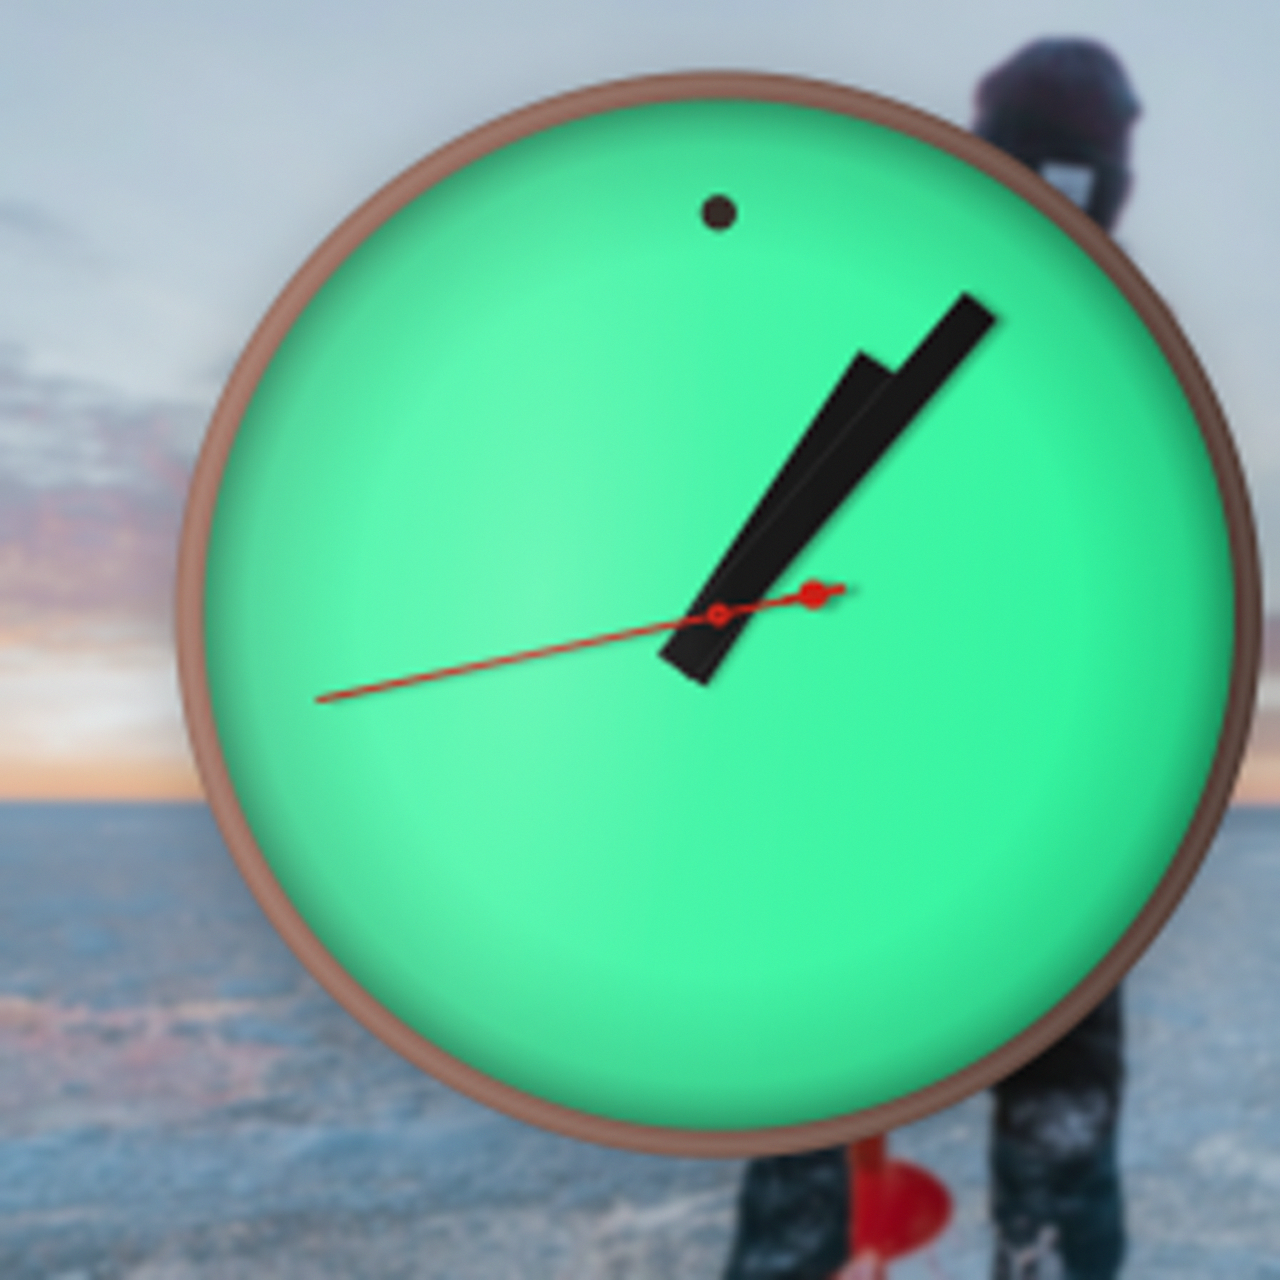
1:06:43
